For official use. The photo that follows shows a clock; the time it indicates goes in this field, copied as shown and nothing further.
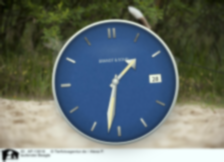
1:32
